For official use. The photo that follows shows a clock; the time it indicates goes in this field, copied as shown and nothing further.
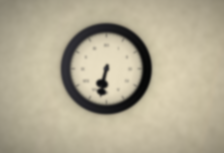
6:32
